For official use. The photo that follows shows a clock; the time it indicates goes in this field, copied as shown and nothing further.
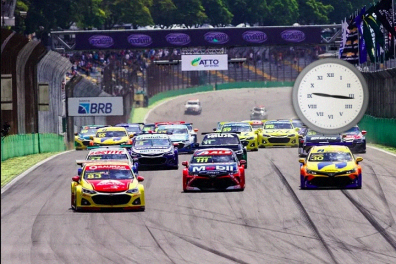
9:16
